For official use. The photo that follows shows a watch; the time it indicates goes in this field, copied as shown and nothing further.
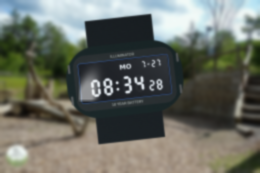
8:34:28
